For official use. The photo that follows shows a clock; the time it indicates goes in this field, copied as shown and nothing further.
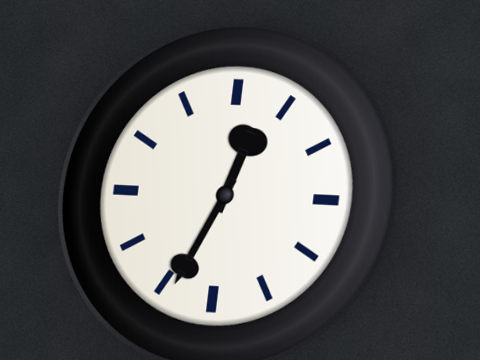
12:34
